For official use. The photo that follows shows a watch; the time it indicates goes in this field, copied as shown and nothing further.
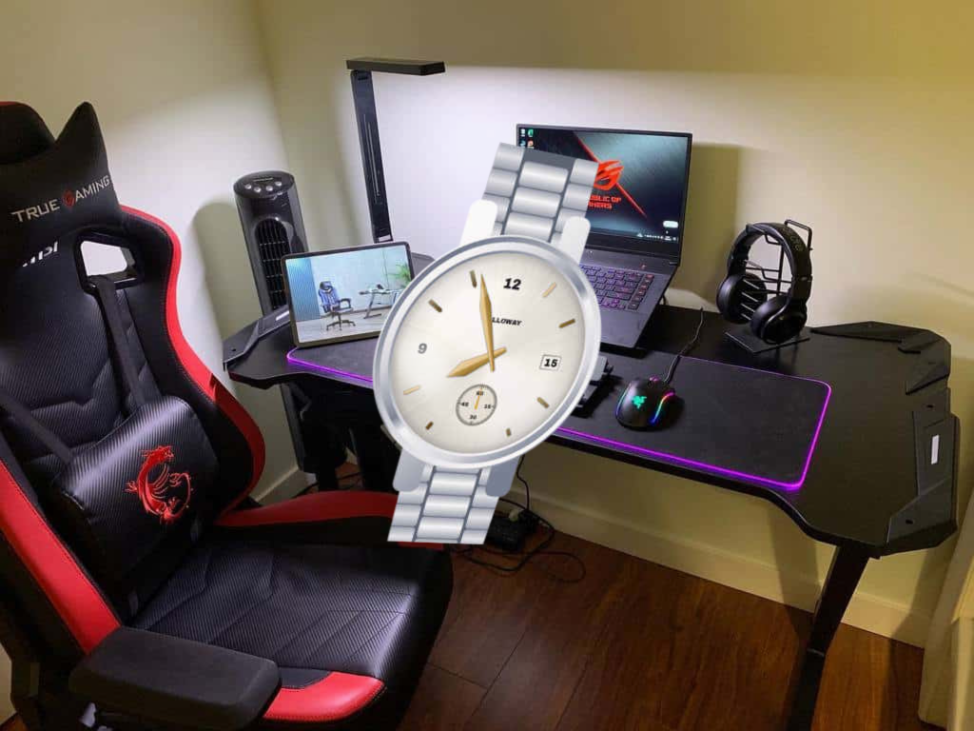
7:56
